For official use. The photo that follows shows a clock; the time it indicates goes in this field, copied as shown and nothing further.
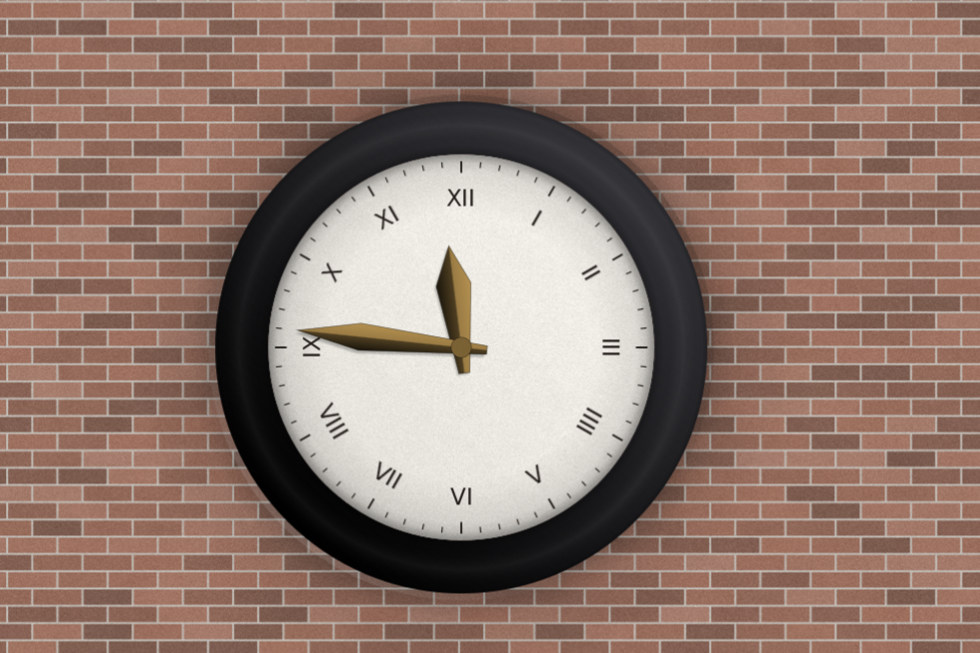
11:46
